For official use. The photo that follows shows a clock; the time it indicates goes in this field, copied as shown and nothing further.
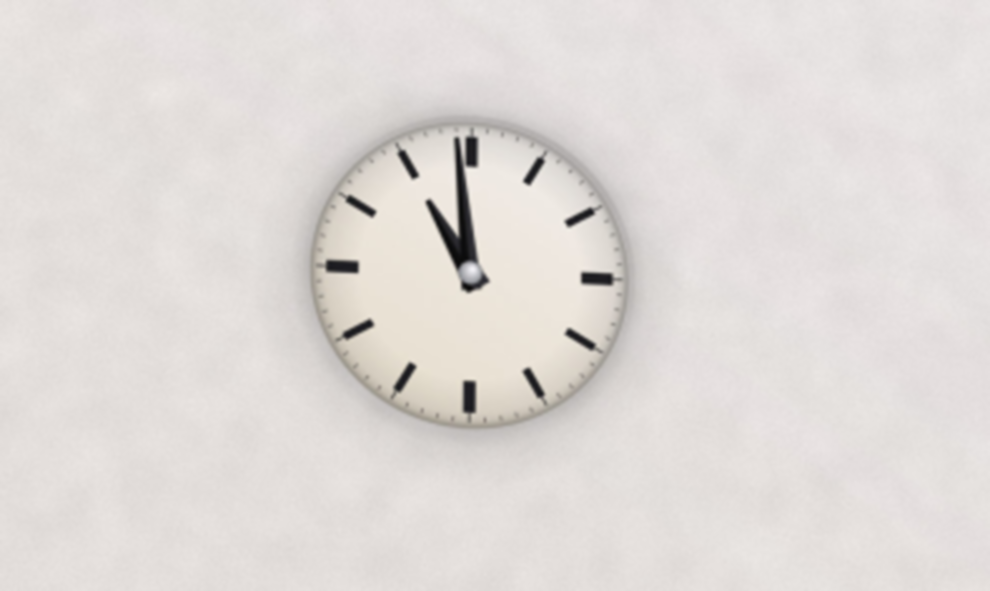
10:59
